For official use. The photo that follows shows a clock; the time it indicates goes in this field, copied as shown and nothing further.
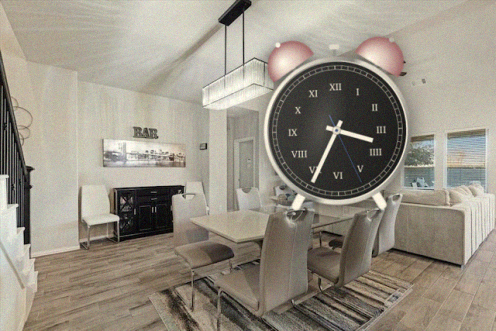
3:34:26
